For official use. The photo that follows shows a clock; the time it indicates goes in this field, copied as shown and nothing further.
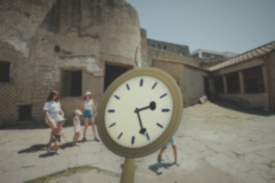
2:26
